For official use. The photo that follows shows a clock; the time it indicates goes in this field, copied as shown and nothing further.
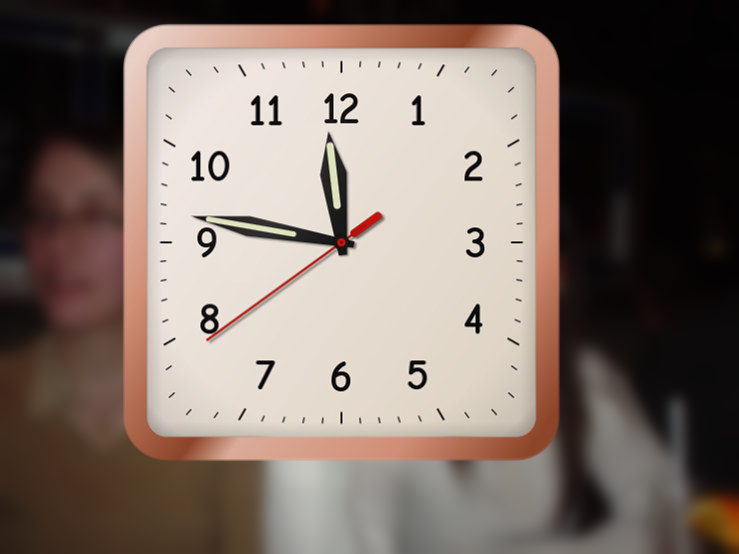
11:46:39
